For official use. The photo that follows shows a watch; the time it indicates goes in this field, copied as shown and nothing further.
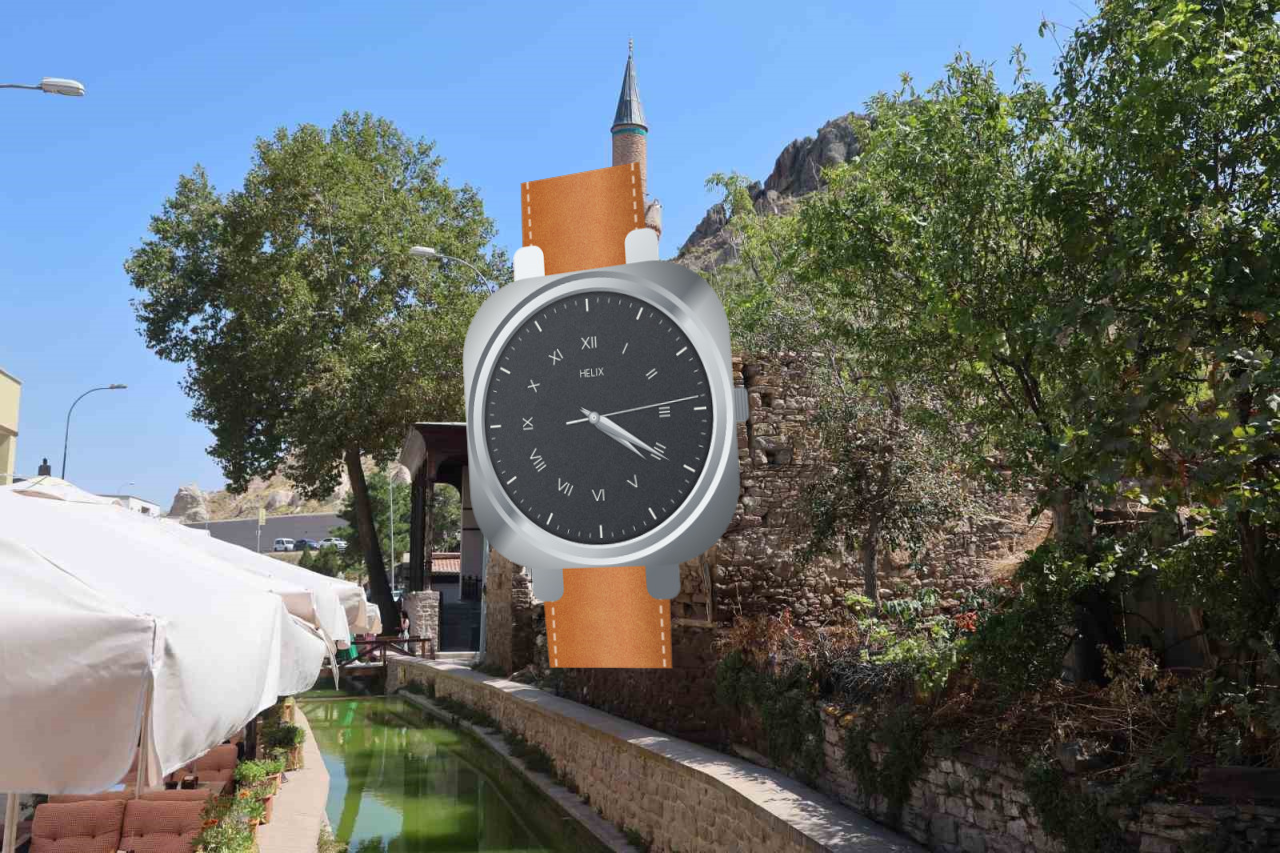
4:20:14
